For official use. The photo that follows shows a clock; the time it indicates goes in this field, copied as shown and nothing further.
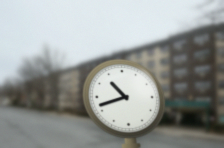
10:42
